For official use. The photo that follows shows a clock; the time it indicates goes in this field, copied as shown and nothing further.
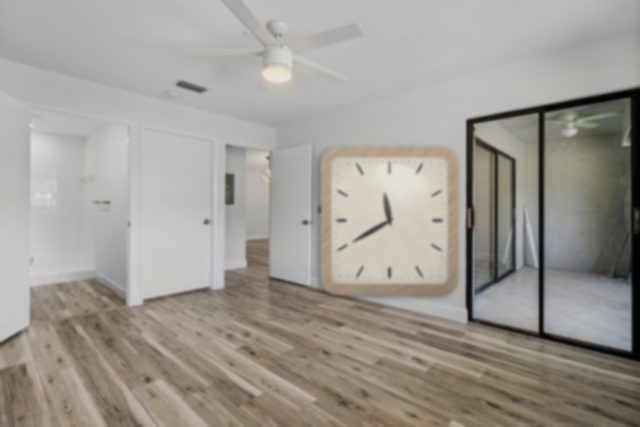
11:40
